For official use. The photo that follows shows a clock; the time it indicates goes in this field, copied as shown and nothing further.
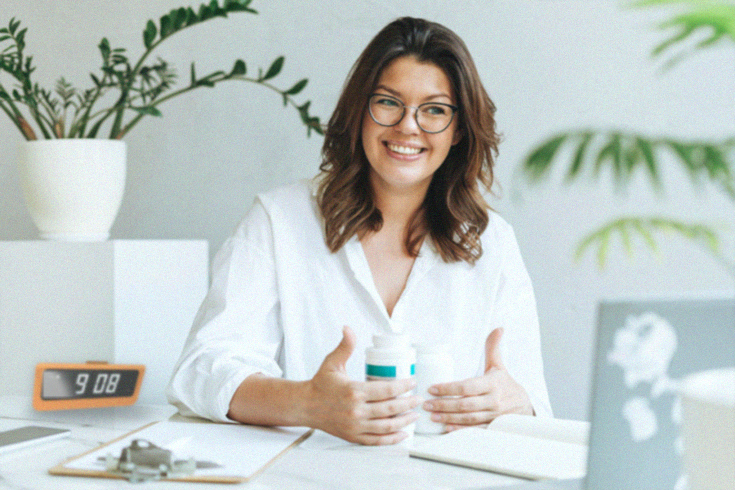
9:08
